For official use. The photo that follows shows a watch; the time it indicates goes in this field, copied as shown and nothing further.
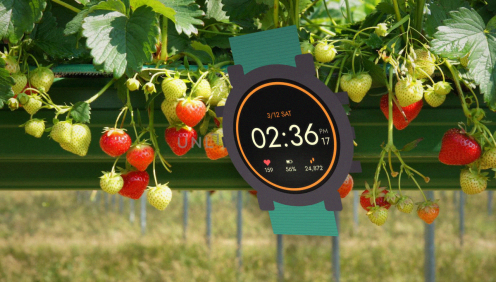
2:36:17
